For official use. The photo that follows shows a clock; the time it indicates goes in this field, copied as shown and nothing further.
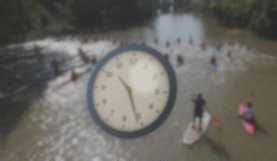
10:26
